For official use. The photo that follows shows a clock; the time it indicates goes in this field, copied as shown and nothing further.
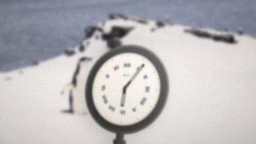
6:06
